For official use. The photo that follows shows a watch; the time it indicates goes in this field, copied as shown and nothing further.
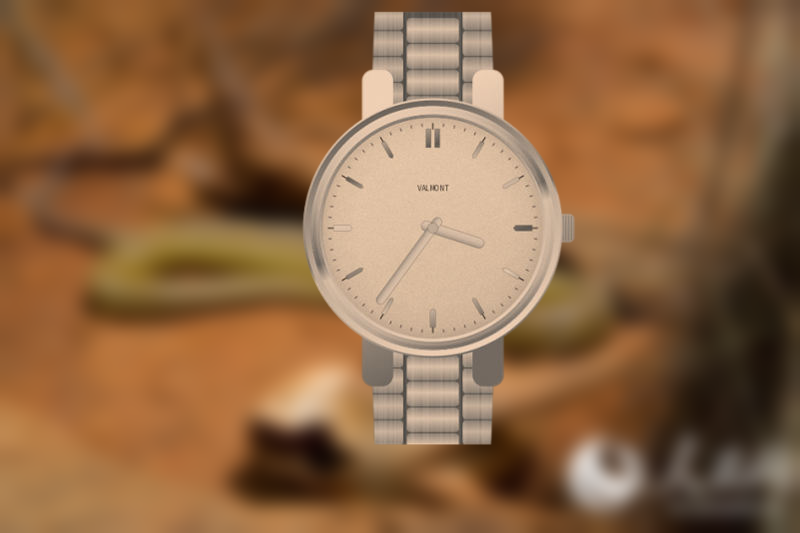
3:36
